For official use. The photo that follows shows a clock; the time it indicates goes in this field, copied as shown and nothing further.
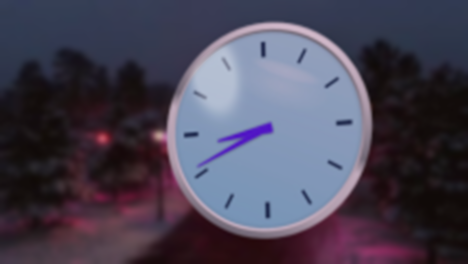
8:41
